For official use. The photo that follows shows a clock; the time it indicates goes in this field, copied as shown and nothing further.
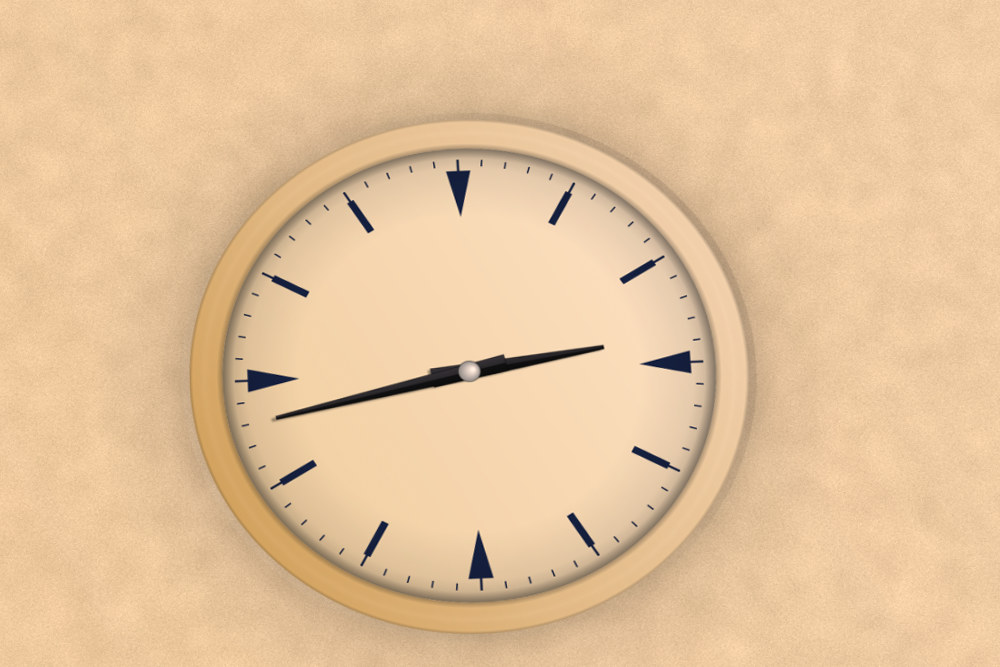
2:43
